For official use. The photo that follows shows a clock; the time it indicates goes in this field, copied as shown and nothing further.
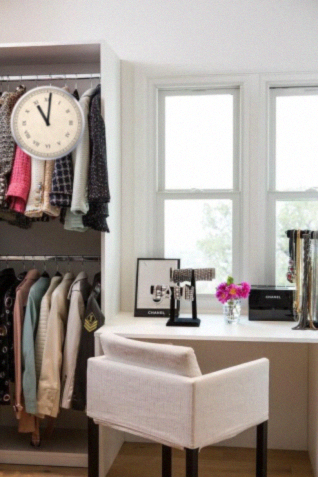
11:01
